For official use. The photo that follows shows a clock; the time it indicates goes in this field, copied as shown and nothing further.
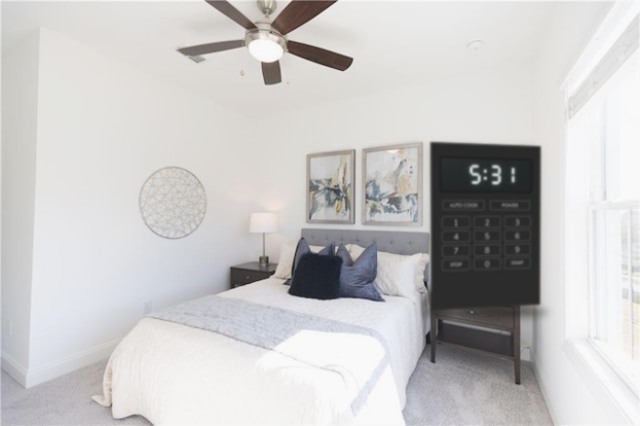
5:31
